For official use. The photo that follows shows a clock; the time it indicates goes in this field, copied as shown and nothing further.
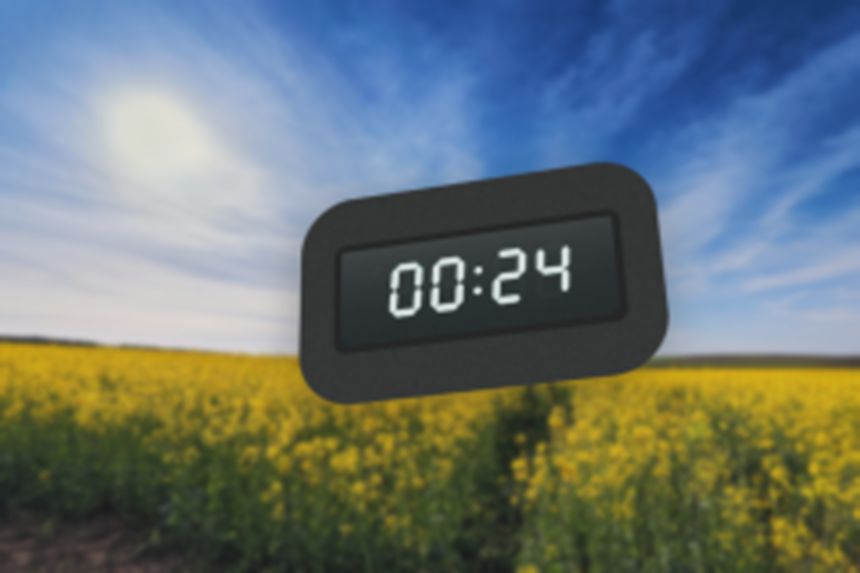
0:24
